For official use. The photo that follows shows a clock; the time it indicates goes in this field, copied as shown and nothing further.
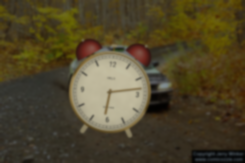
6:13
